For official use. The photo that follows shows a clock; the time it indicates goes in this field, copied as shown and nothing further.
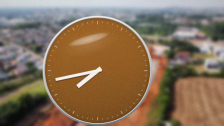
7:43
